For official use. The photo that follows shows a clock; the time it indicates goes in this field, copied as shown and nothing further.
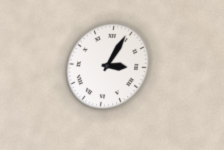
3:04
